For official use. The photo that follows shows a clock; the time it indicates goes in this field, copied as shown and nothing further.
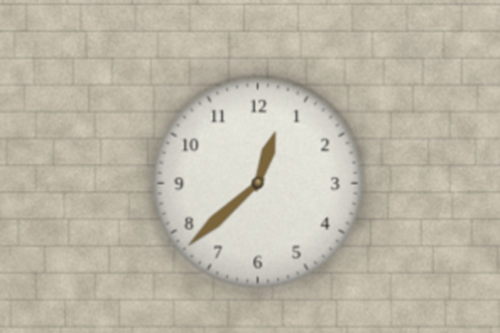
12:38
